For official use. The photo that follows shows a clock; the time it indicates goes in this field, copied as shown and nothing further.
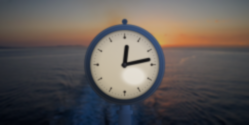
12:13
